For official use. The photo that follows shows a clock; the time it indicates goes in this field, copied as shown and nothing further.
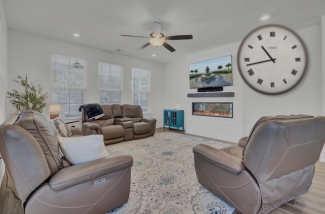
10:43
